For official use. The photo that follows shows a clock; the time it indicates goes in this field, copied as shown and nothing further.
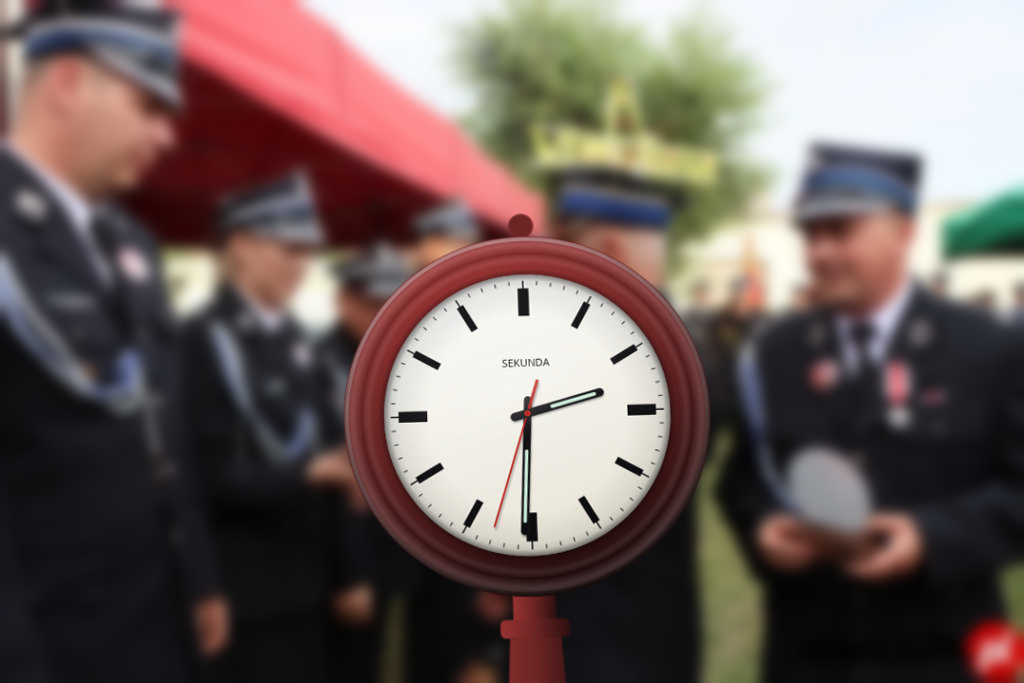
2:30:33
